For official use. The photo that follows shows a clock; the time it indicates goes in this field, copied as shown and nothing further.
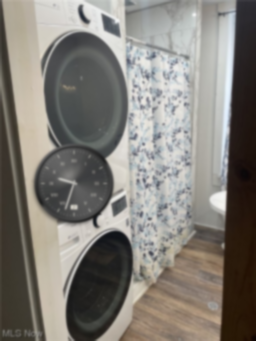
9:33
